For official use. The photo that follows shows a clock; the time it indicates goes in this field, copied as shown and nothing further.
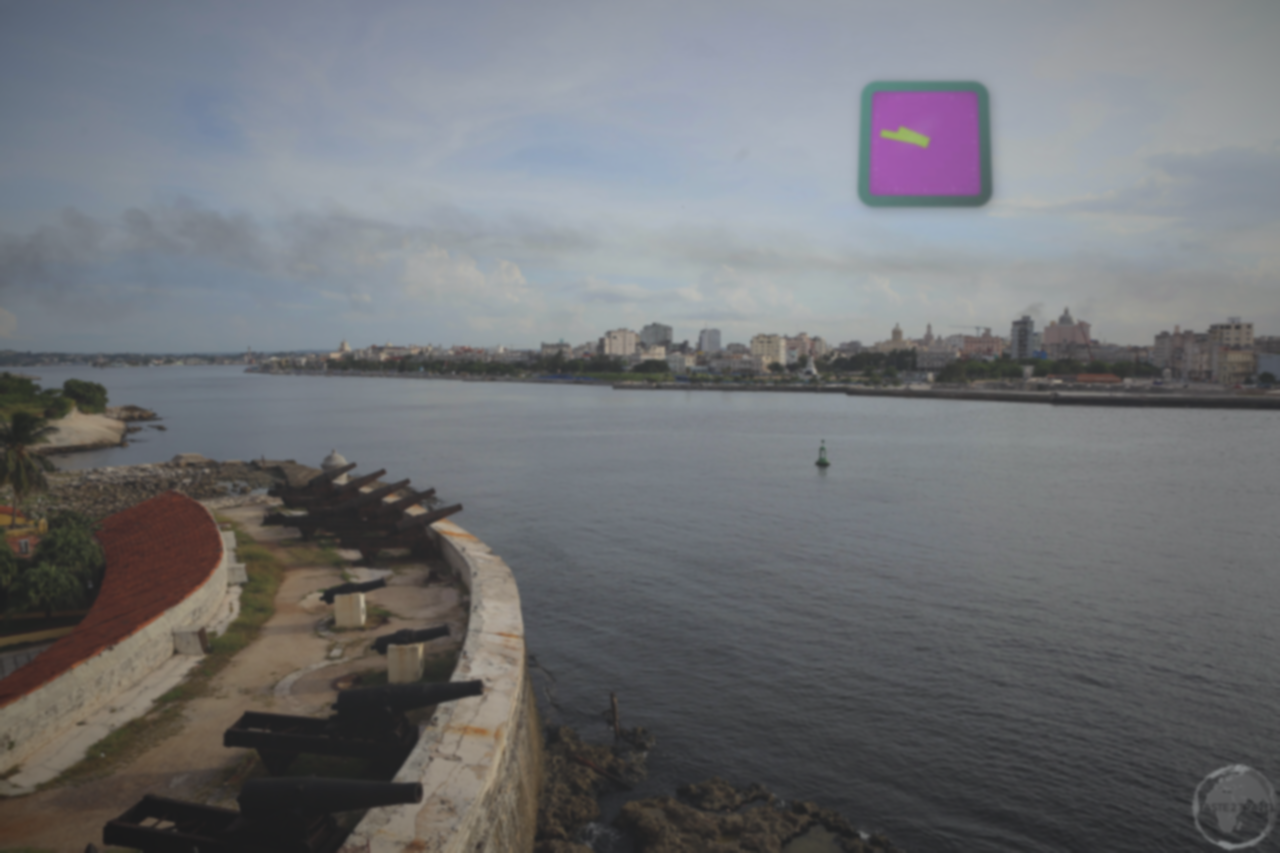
9:47
